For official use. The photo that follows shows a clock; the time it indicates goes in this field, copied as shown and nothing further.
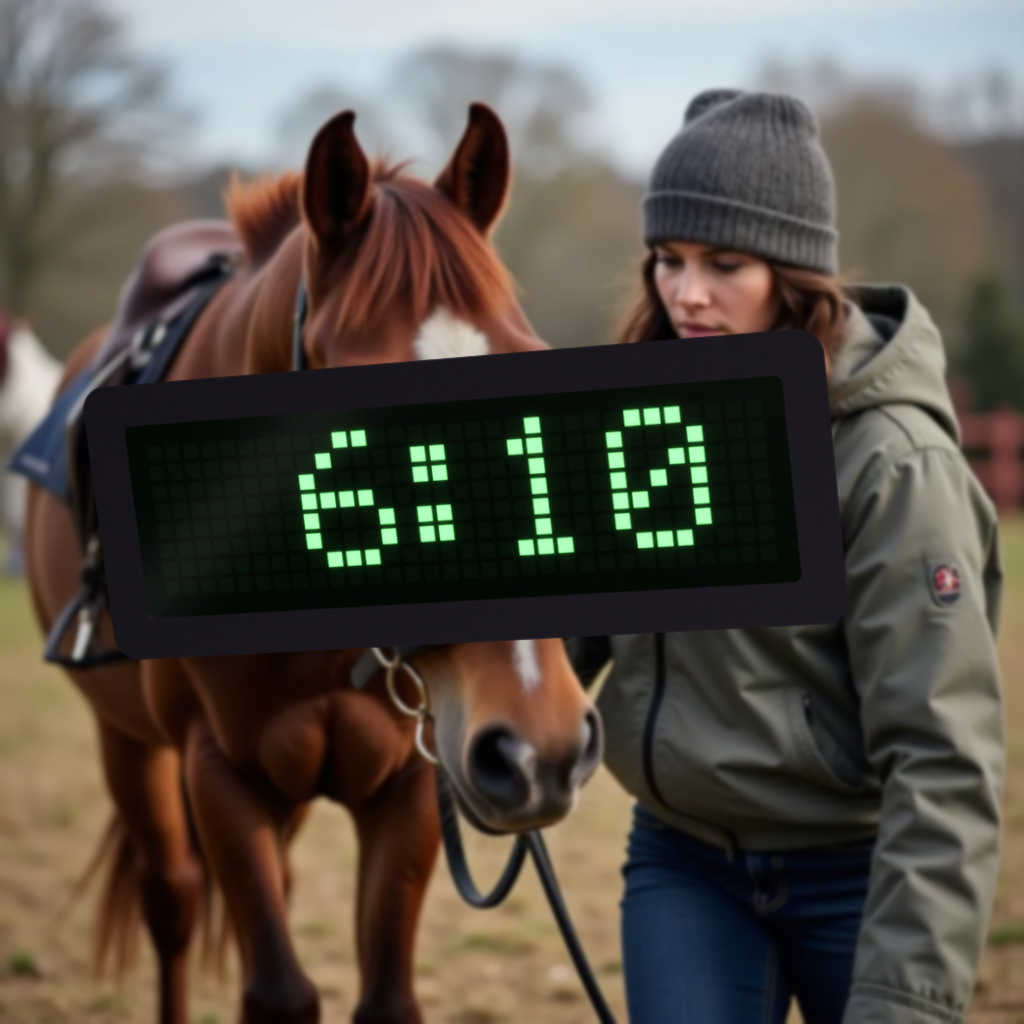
6:10
